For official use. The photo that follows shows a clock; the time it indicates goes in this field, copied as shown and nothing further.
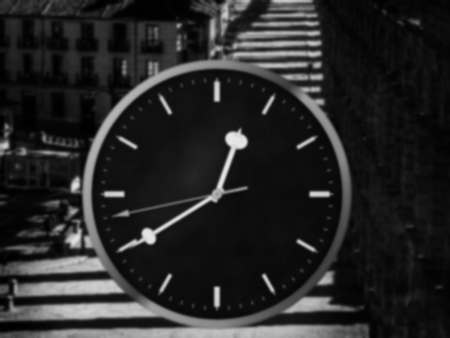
12:39:43
